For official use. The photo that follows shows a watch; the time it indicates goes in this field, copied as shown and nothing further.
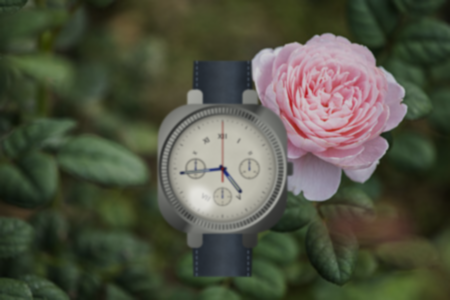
4:44
